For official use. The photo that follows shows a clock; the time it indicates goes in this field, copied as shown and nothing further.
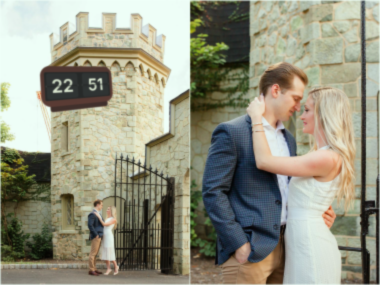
22:51
